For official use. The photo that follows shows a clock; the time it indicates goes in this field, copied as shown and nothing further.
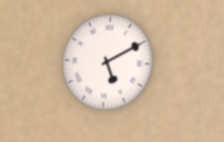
5:10
